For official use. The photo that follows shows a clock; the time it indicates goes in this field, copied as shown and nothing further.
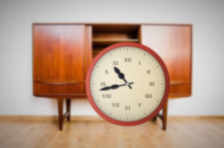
10:43
